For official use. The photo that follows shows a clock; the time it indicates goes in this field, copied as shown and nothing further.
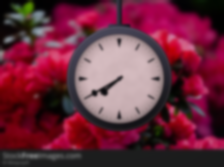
7:40
